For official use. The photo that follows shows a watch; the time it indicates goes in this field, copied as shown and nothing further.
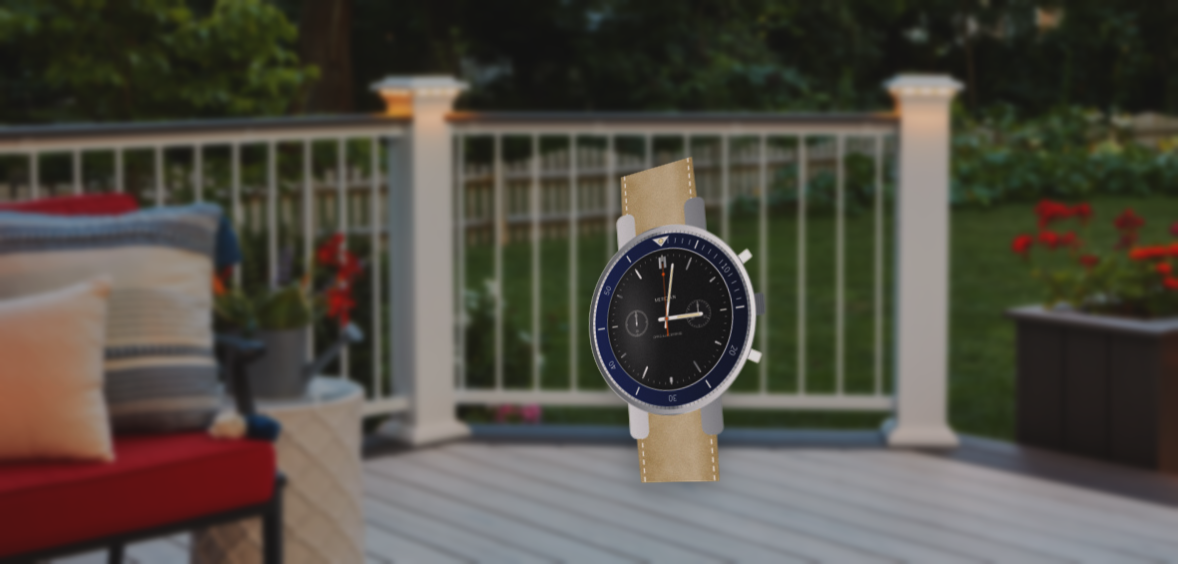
3:02
